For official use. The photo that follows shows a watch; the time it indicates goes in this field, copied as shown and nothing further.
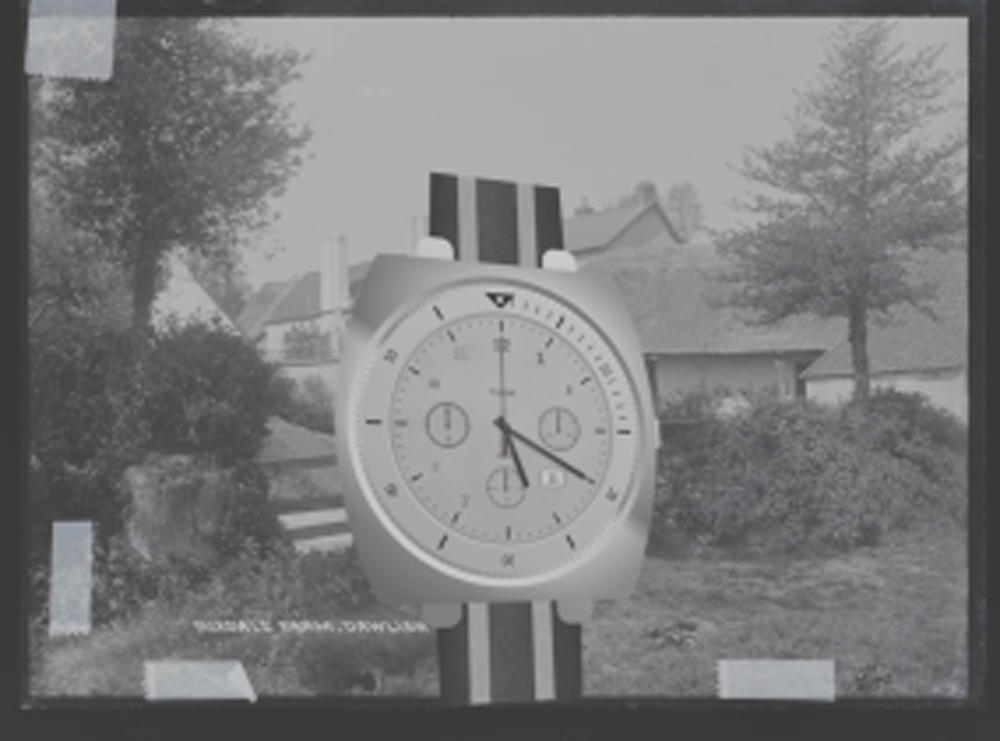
5:20
